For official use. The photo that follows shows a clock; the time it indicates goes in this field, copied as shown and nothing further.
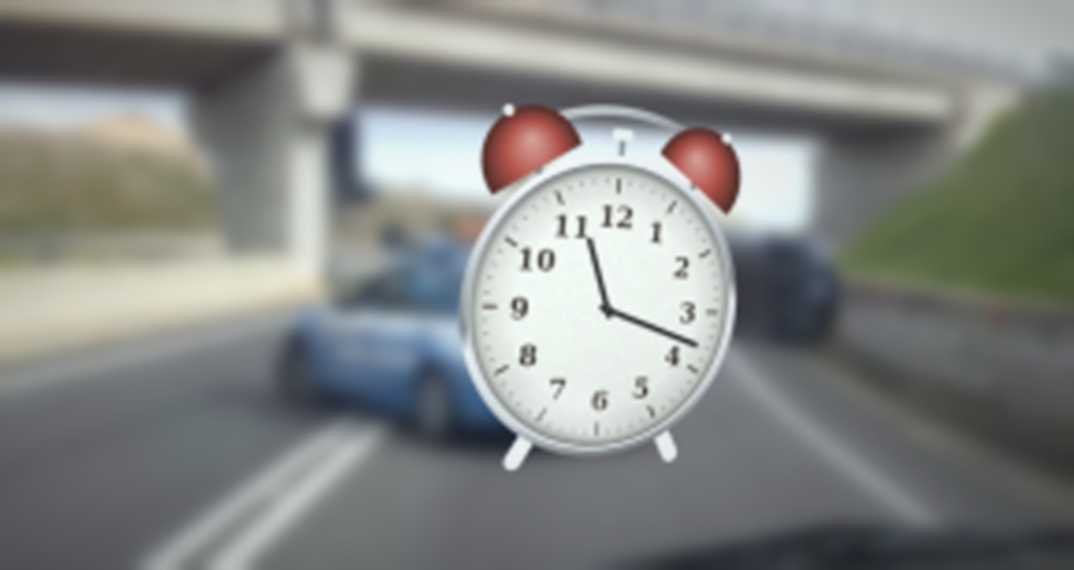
11:18
